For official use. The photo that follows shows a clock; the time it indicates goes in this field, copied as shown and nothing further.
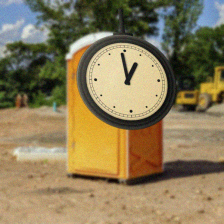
12:59
